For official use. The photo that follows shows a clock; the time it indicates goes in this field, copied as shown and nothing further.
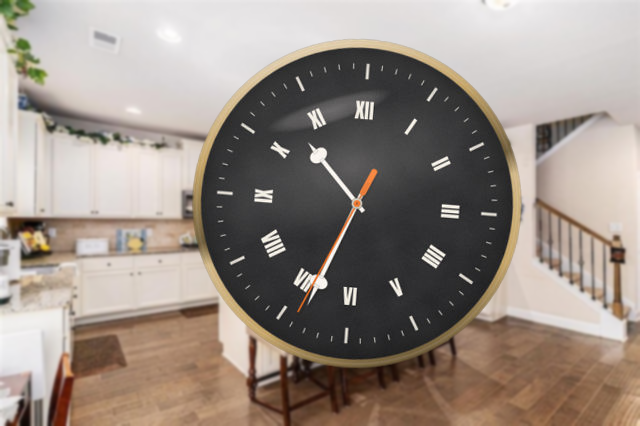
10:33:34
